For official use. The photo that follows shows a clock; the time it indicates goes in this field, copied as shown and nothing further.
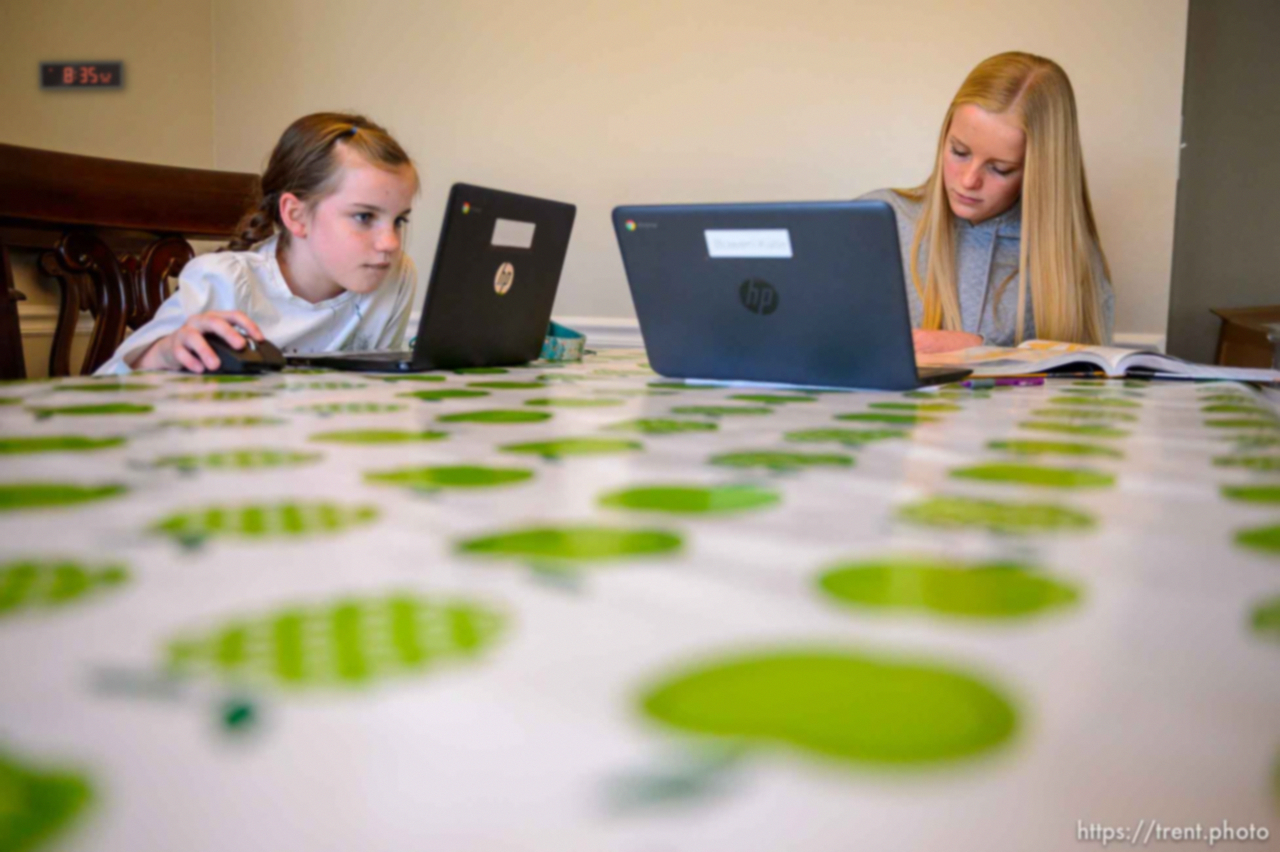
8:35
